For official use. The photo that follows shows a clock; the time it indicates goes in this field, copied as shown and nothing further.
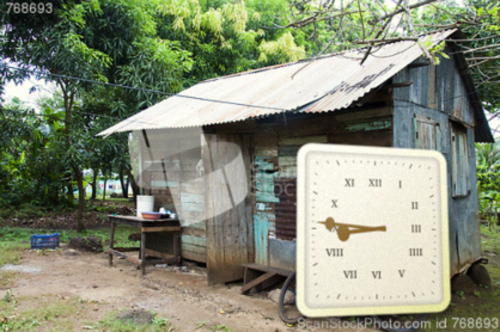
8:46
